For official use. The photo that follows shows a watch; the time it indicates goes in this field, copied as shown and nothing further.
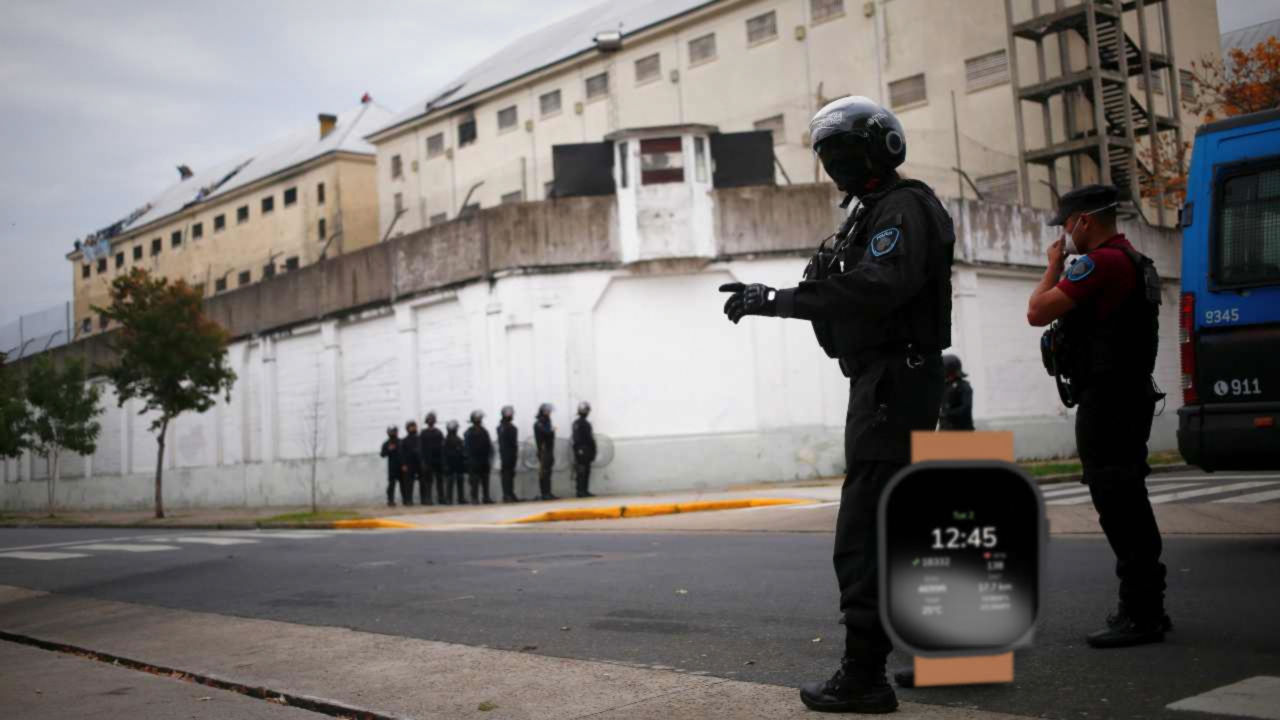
12:45
